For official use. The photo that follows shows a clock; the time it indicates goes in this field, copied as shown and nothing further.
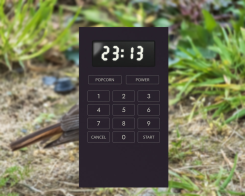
23:13
